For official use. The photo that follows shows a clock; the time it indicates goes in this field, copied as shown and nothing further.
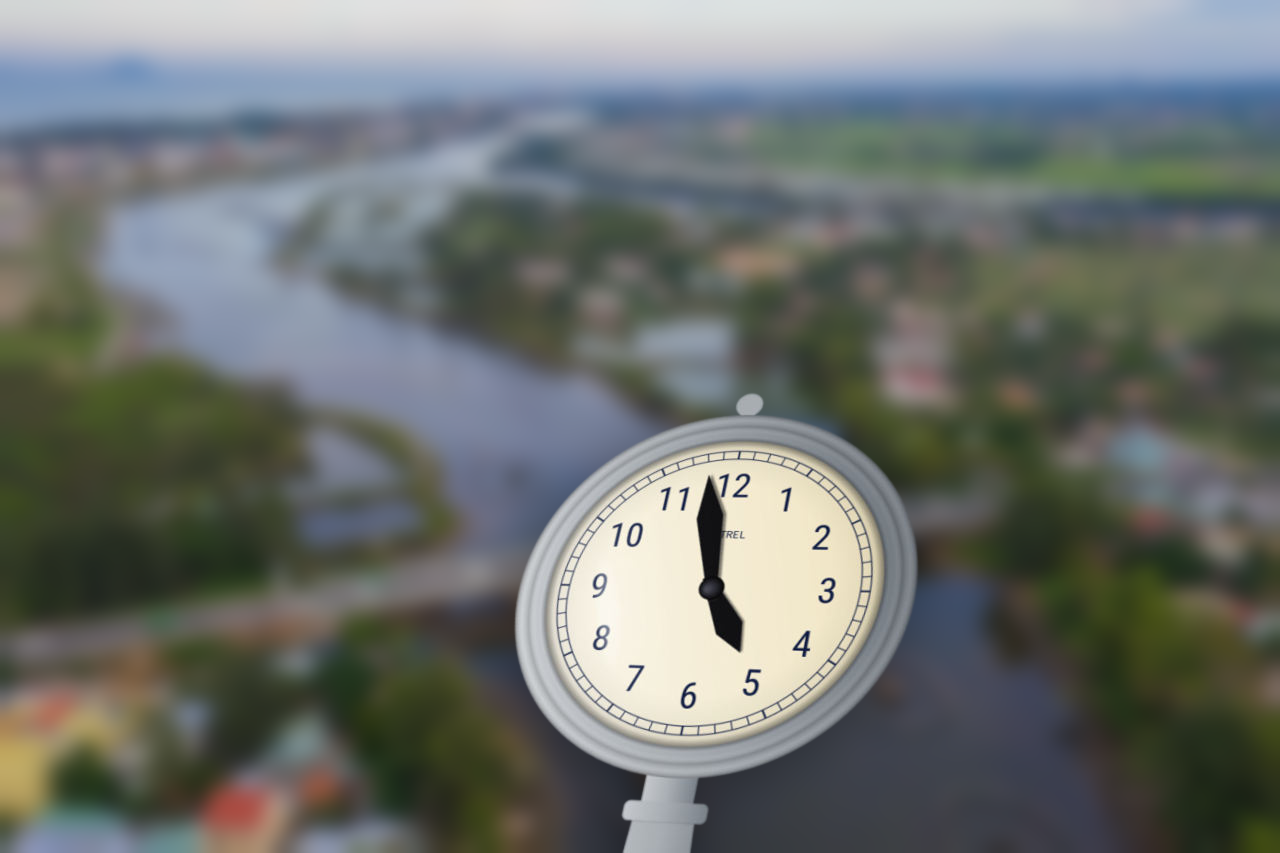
4:58
